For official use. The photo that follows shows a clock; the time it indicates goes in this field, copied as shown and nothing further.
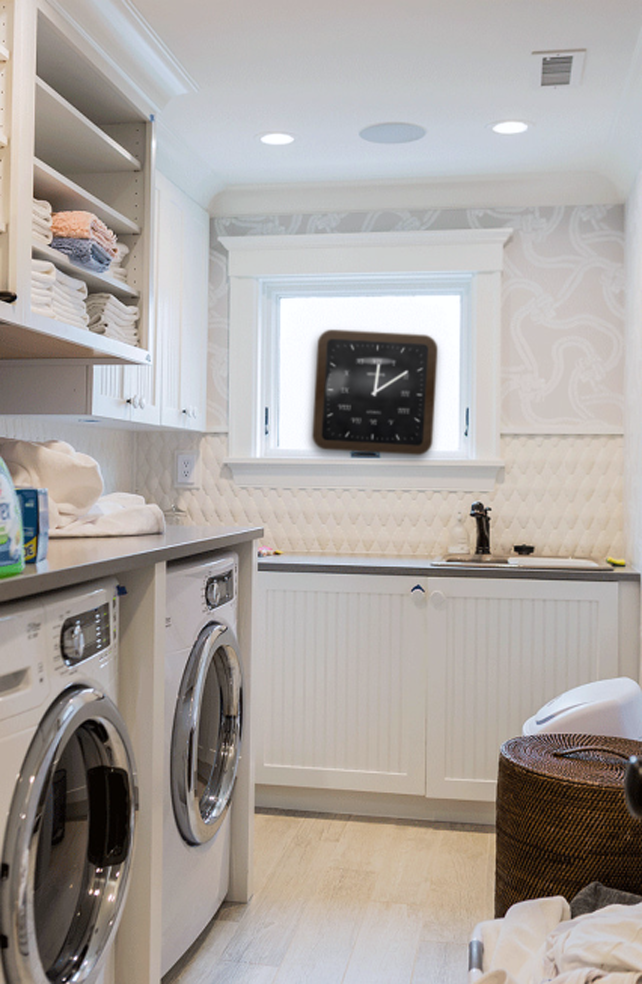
12:09
